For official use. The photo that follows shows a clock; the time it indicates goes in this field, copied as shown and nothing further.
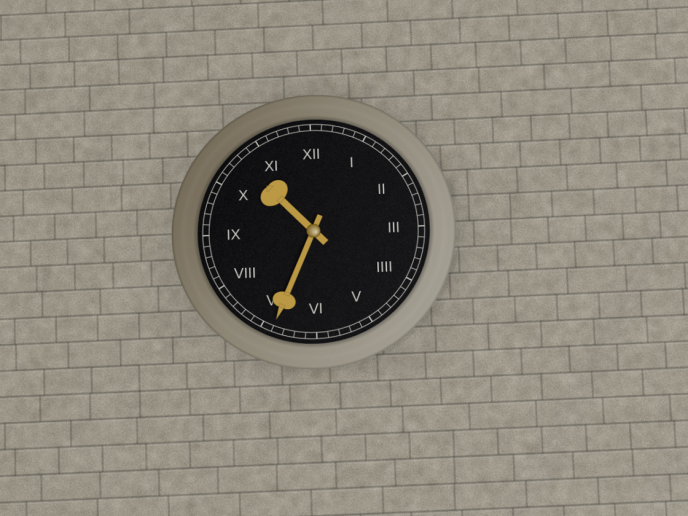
10:34
